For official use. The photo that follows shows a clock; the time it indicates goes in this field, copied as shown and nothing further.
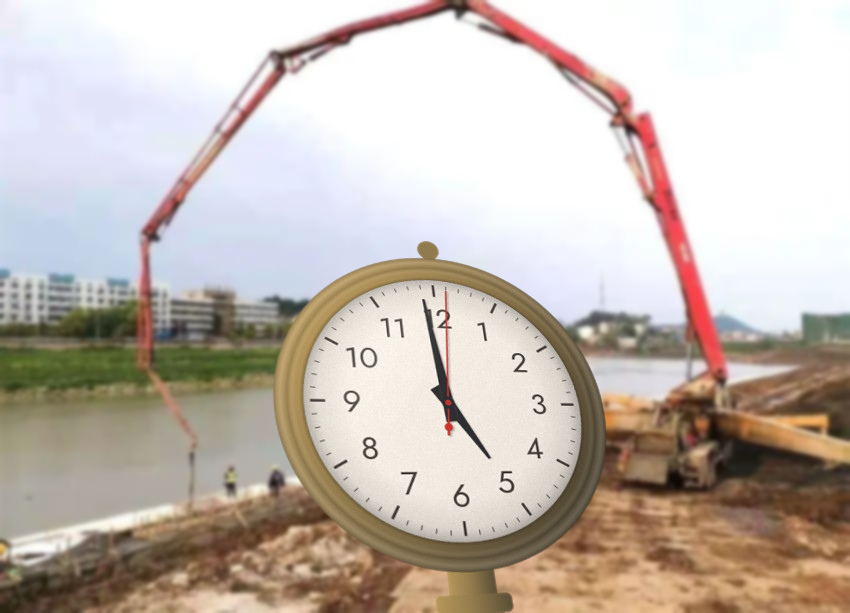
4:59:01
